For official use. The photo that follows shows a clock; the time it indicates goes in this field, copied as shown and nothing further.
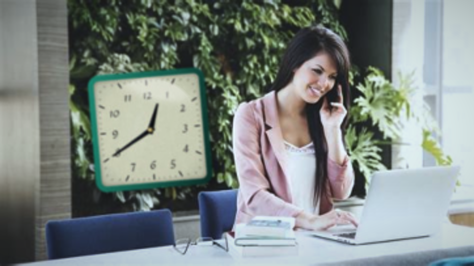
12:40
